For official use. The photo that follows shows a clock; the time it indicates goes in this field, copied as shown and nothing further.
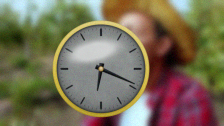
6:19
